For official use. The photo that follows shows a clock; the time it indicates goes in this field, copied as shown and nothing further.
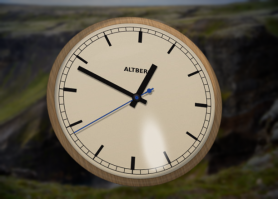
12:48:39
